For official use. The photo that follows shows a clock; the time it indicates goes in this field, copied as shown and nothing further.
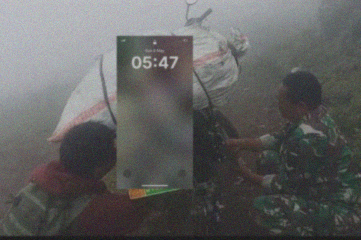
5:47
